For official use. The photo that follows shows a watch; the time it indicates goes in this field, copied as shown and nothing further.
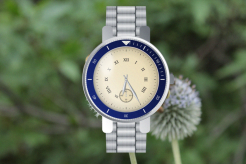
6:25
